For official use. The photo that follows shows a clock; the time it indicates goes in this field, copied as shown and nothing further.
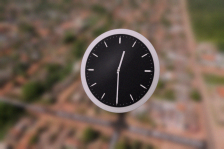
12:30
